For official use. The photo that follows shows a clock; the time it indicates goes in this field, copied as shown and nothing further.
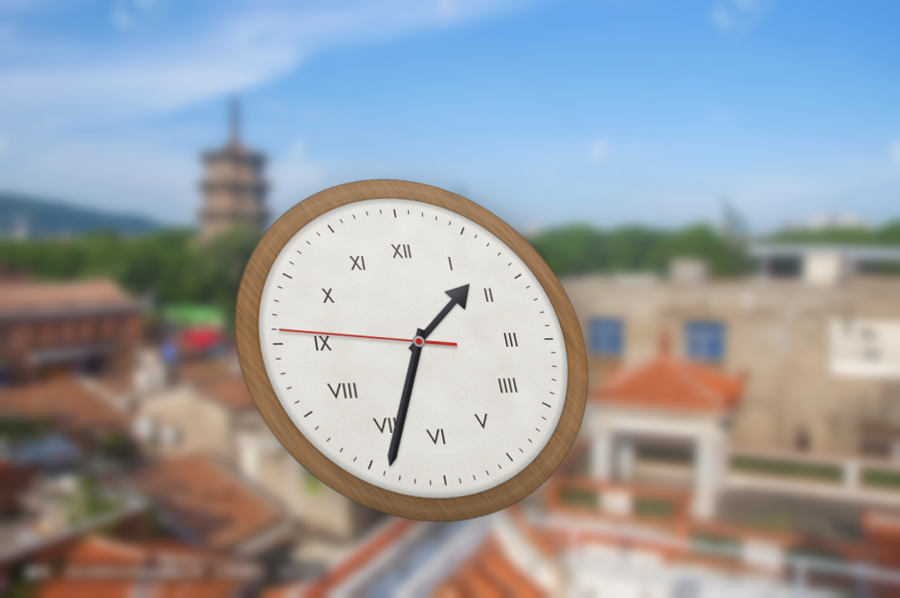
1:33:46
